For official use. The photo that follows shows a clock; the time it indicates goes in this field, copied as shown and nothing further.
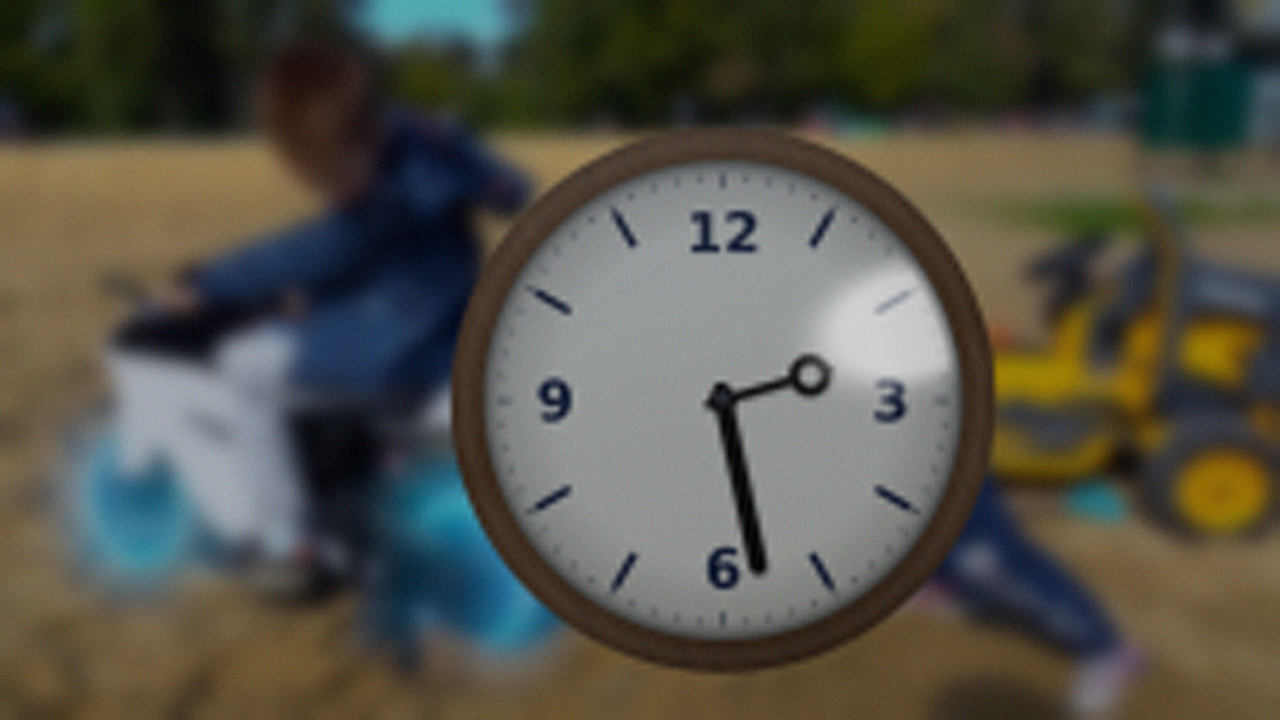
2:28
